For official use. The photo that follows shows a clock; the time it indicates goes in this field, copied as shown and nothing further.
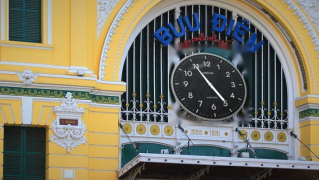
4:55
